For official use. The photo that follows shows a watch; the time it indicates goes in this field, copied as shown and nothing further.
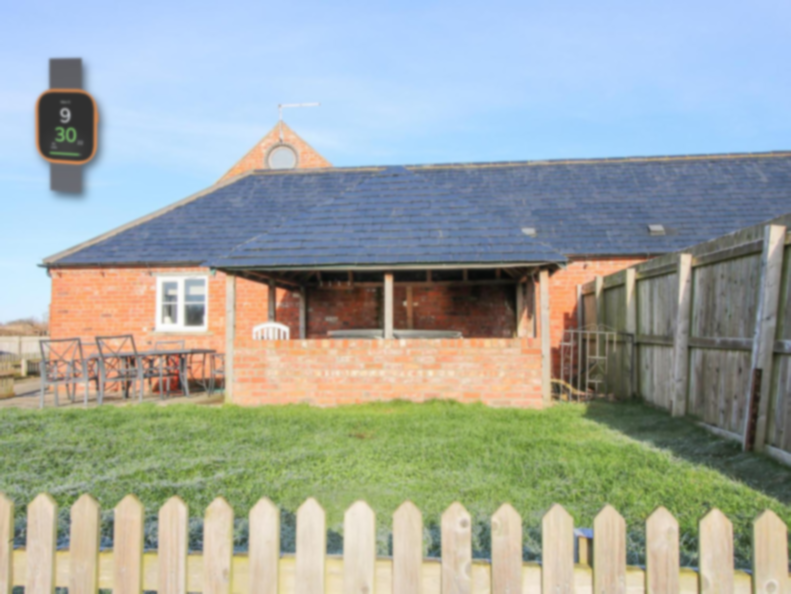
9:30
